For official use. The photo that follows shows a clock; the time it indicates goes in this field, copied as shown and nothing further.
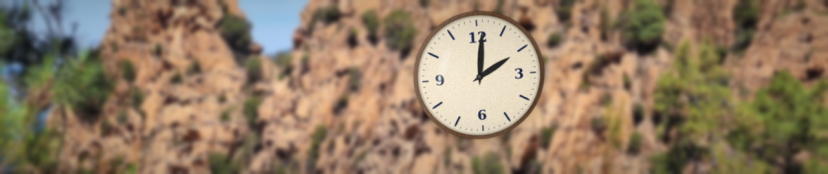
2:01
